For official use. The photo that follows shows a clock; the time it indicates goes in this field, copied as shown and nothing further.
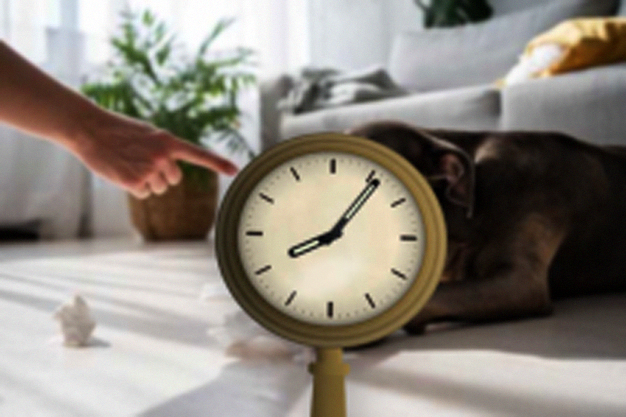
8:06
